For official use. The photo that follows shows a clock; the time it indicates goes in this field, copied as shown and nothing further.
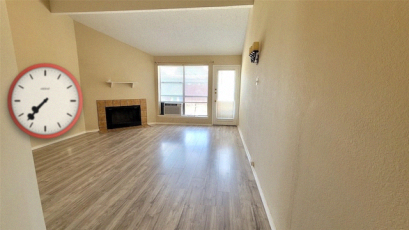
7:37
